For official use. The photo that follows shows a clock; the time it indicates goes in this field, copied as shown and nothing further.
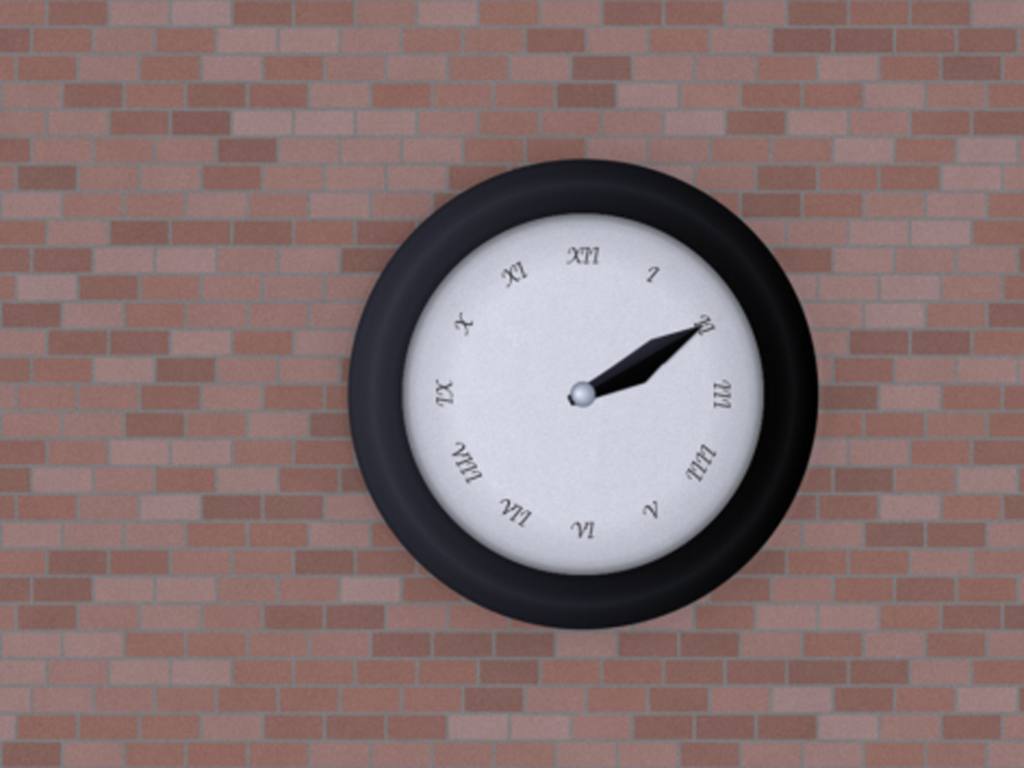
2:10
